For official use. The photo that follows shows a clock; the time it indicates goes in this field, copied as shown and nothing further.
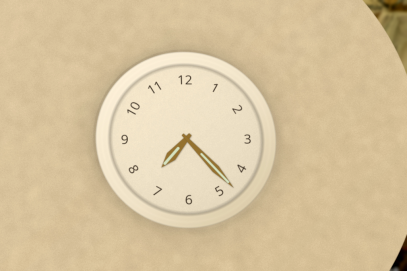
7:23
